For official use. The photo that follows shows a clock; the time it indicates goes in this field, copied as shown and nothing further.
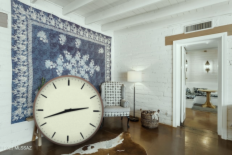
2:42
